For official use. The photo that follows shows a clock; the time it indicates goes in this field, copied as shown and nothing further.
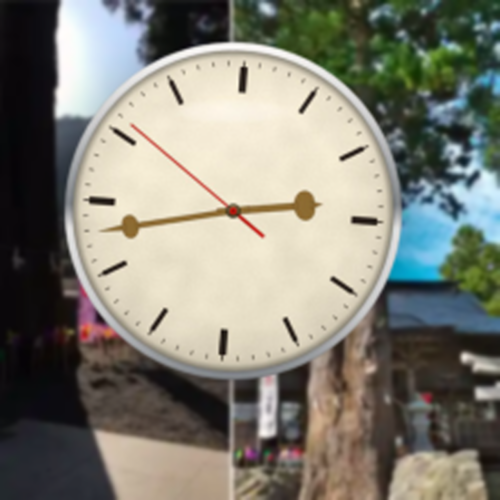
2:42:51
